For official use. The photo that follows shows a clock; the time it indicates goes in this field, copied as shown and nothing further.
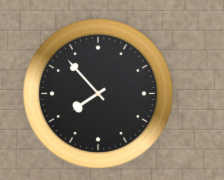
7:53
